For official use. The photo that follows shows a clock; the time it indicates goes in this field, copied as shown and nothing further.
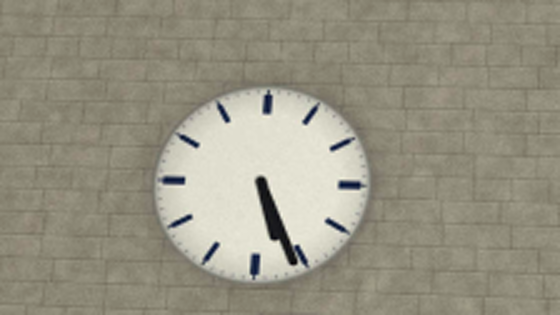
5:26
